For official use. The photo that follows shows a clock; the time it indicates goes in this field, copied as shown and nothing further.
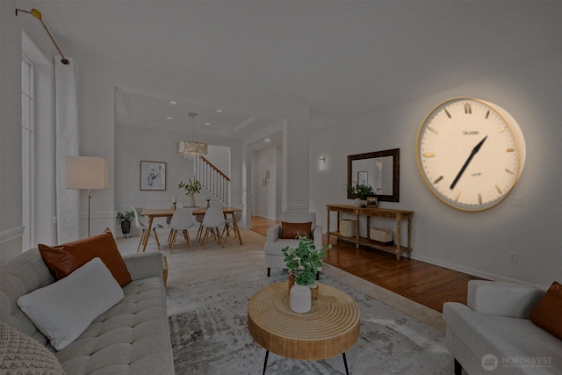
1:37
